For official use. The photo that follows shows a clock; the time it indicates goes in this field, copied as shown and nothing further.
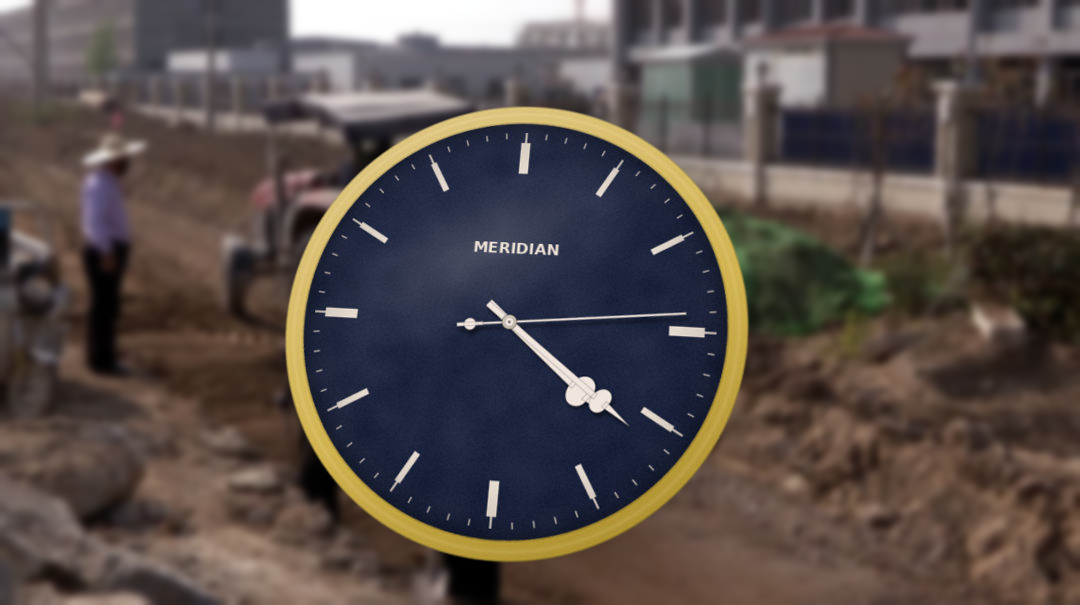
4:21:14
